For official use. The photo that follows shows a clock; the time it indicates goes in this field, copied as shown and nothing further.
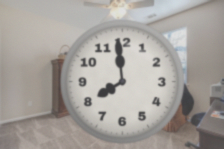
7:59
